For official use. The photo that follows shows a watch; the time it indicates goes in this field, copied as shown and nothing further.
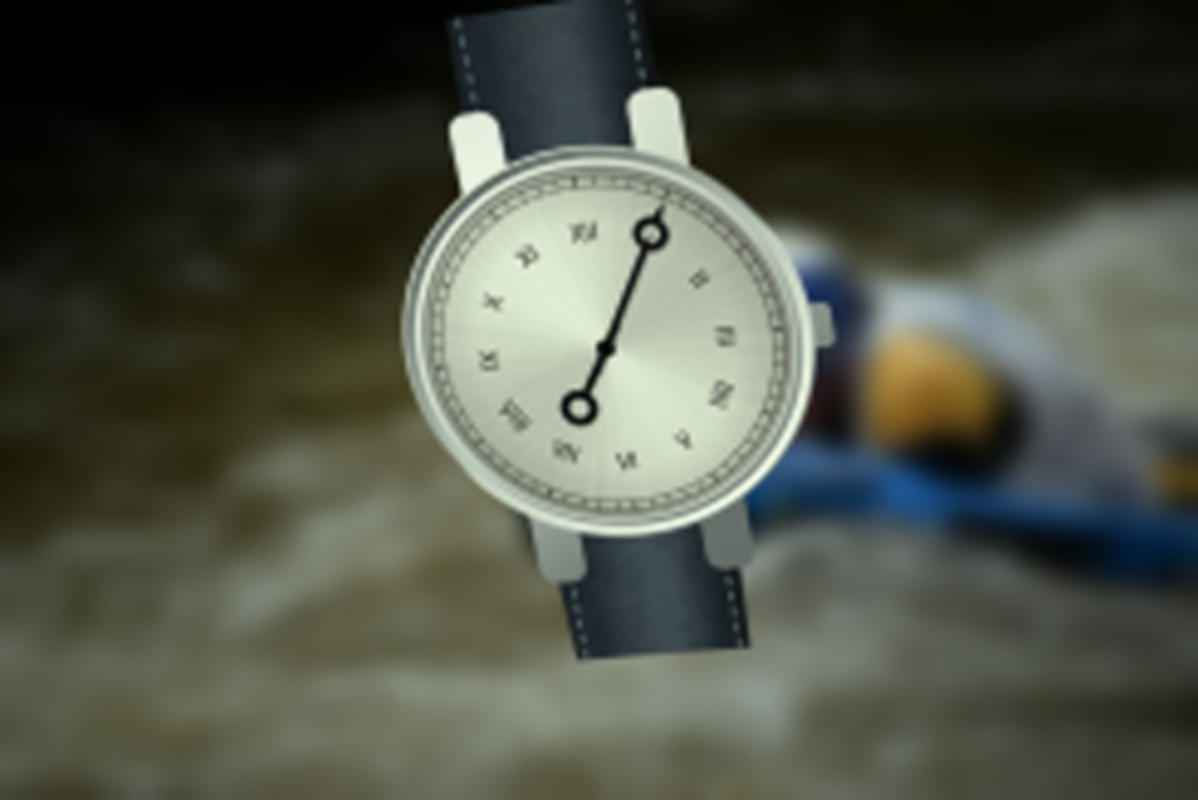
7:05
